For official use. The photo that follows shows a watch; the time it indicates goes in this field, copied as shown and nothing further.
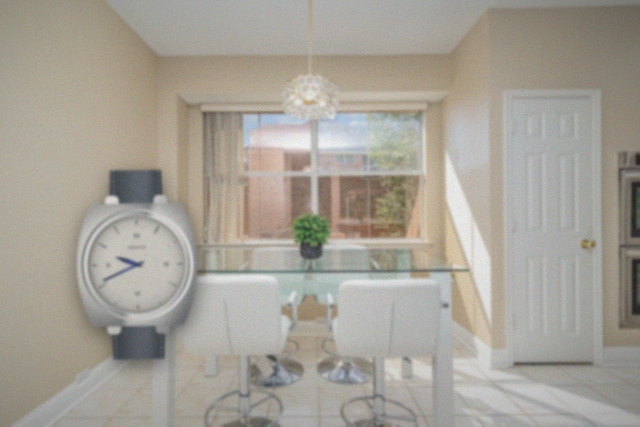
9:41
